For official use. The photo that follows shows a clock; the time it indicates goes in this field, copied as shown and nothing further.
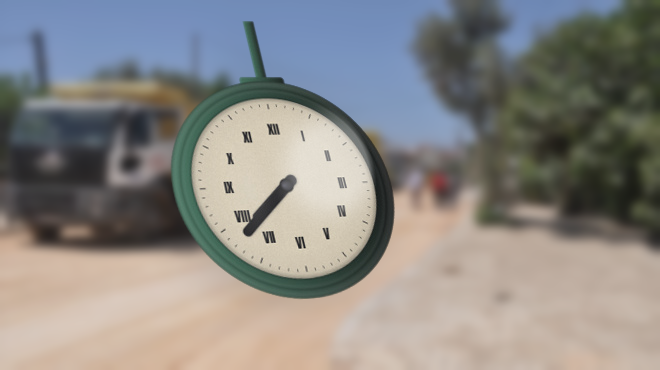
7:38
